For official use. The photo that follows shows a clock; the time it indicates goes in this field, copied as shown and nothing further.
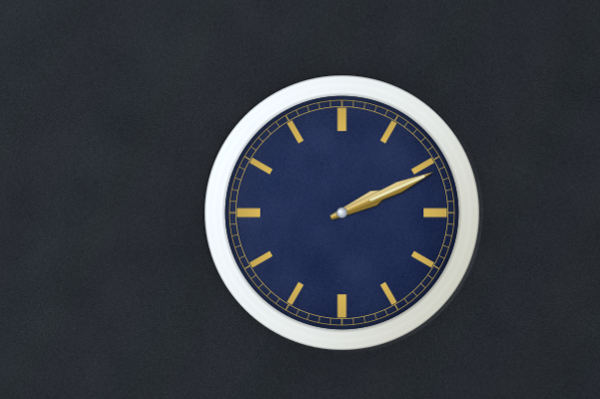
2:11
